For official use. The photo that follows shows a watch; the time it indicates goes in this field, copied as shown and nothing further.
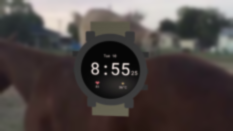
8:55
